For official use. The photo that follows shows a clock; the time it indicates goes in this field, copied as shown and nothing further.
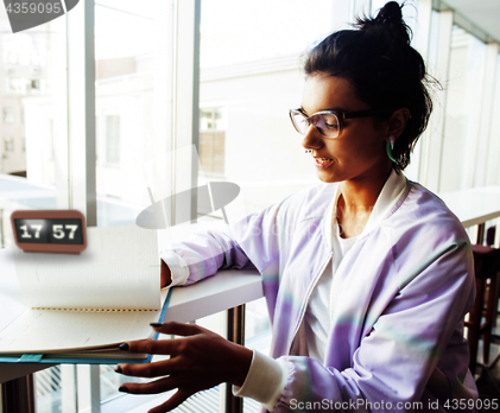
17:57
